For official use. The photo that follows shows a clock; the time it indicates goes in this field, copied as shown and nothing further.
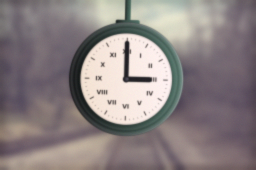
3:00
